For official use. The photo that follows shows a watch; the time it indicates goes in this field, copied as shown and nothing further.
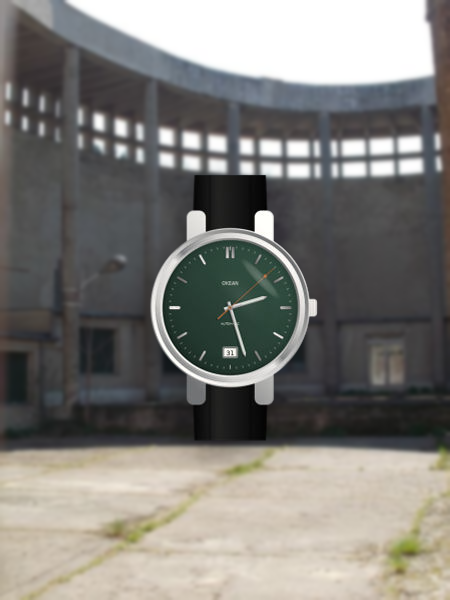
2:27:08
